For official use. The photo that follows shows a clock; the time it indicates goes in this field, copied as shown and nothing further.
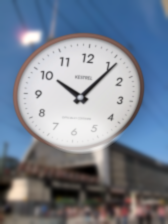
10:06
